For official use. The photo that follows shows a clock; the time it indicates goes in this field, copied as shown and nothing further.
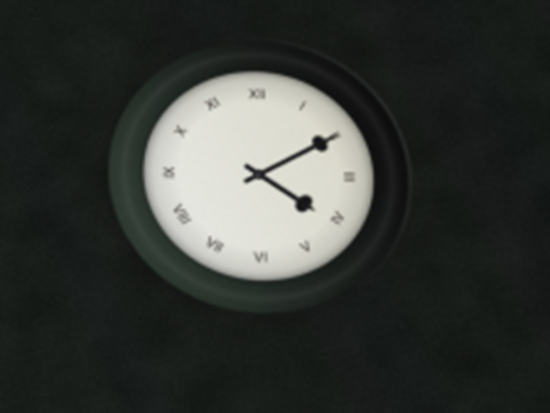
4:10
